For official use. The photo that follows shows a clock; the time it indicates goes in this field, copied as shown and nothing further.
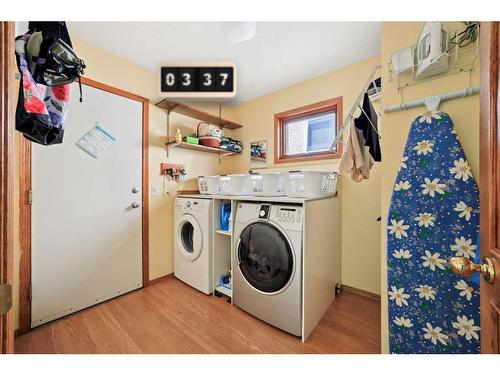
3:37
